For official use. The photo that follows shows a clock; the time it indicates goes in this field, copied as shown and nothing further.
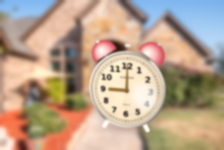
9:00
